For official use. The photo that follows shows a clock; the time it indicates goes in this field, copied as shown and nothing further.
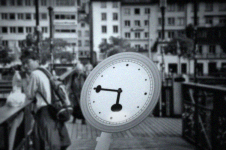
5:45
